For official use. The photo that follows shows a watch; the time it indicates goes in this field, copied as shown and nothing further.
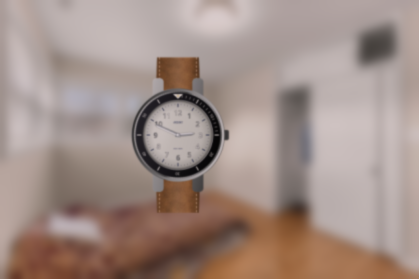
2:49
